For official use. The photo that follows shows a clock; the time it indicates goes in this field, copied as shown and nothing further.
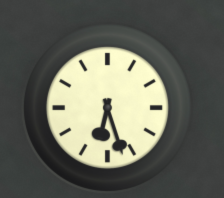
6:27
